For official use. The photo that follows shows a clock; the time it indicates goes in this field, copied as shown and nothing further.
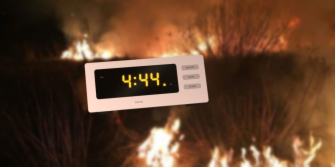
4:44
